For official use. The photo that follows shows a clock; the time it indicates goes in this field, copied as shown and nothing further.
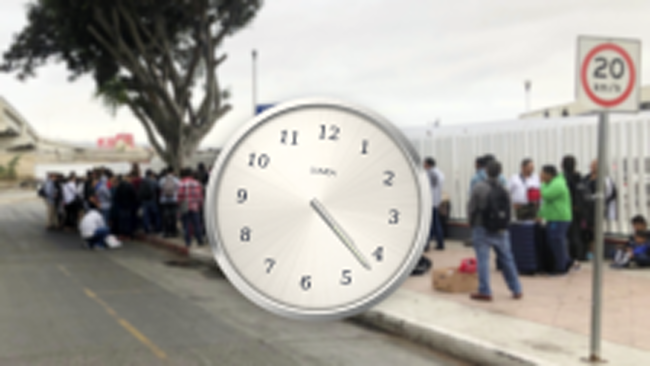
4:22
